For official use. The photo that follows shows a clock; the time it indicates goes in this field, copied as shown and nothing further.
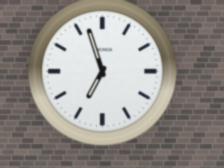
6:57
